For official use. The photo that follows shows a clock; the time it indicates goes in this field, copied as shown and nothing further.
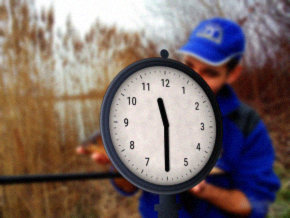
11:30
